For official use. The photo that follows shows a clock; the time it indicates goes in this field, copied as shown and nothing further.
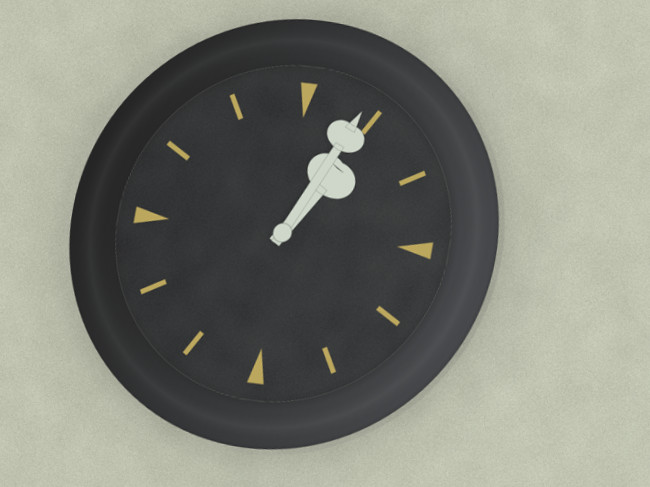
1:04
